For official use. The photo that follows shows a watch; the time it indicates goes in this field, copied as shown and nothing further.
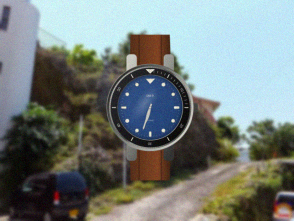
6:33
